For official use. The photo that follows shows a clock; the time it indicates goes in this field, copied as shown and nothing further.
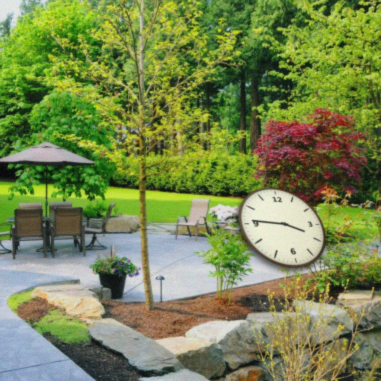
3:46
